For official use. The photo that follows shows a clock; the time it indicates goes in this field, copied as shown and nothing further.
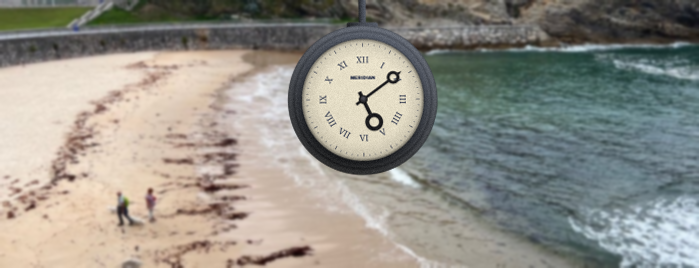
5:09
